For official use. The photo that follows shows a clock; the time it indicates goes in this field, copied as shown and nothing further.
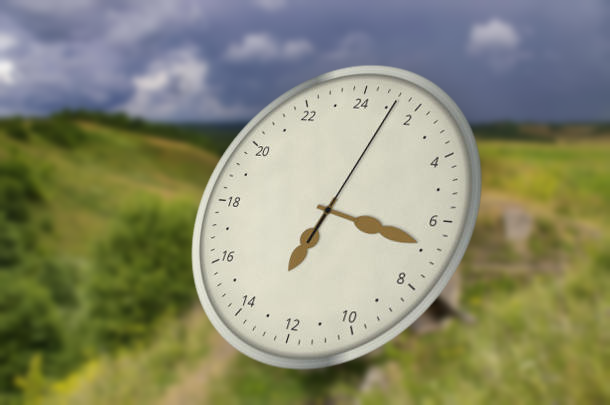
13:17:03
